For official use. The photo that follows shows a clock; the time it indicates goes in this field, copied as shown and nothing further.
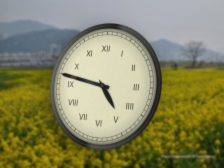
4:47
